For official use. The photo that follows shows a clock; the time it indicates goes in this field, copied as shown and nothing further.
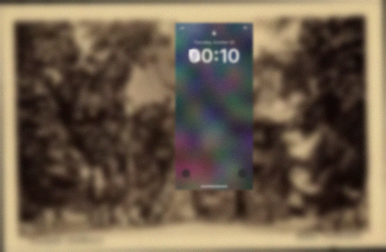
0:10
